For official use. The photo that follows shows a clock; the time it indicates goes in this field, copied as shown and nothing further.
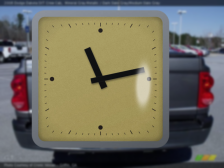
11:13
